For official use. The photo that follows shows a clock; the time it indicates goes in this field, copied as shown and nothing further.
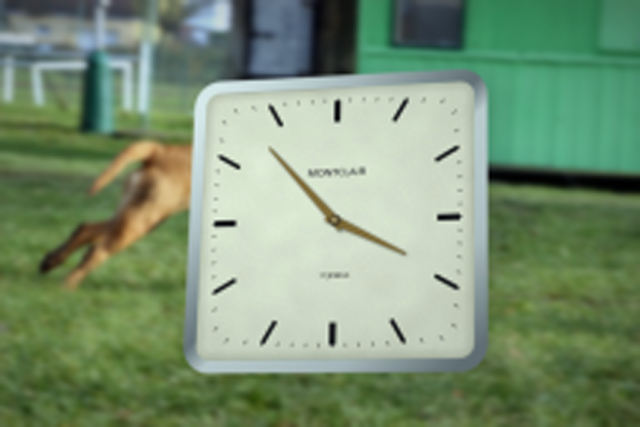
3:53
